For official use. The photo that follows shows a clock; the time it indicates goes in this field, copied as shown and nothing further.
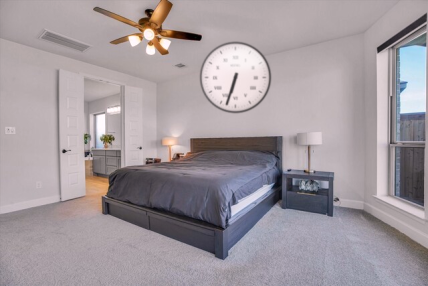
6:33
